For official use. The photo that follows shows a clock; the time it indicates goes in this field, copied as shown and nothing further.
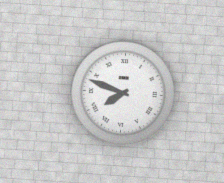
7:48
